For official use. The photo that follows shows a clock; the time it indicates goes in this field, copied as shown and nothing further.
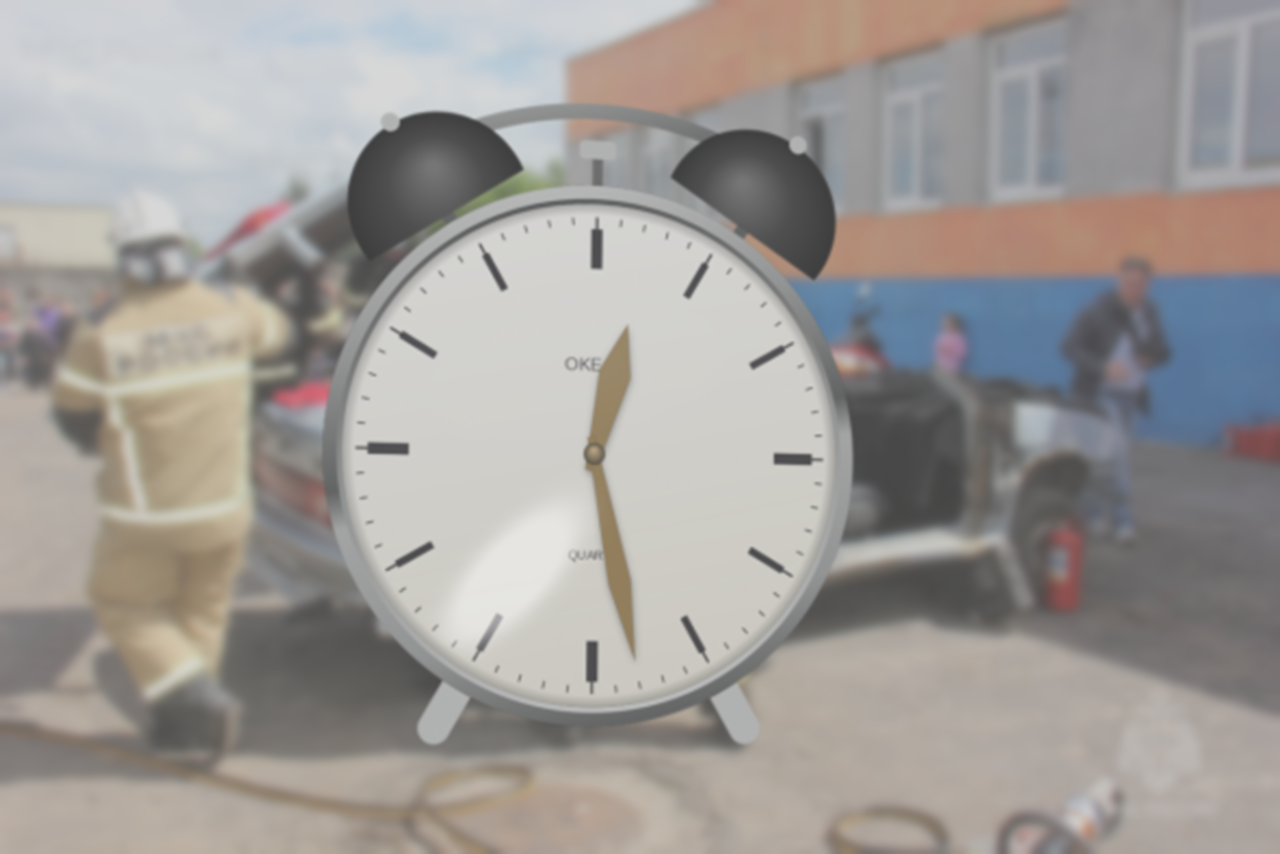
12:28
